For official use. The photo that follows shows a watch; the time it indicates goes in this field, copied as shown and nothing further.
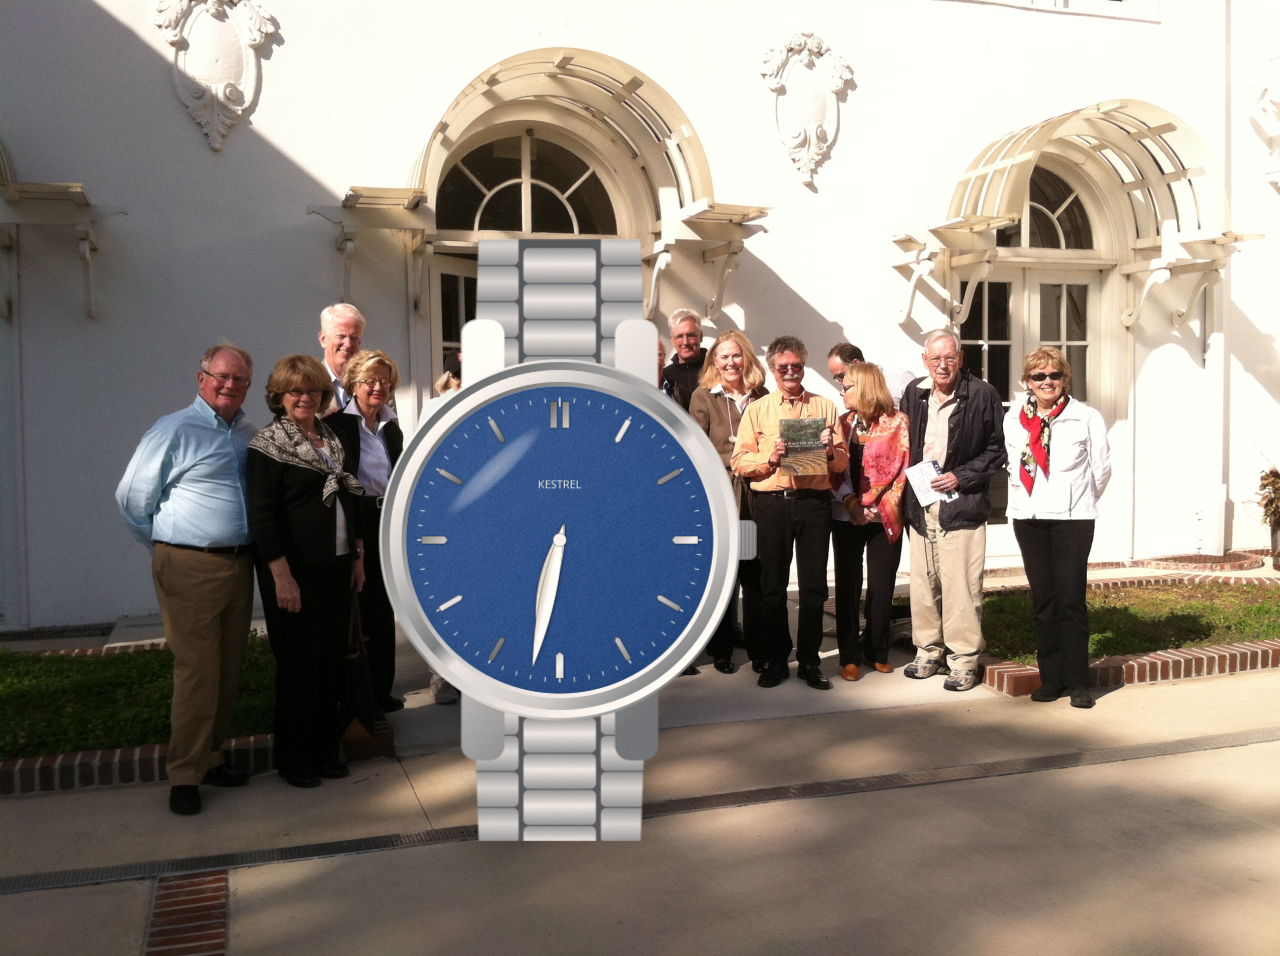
6:32
